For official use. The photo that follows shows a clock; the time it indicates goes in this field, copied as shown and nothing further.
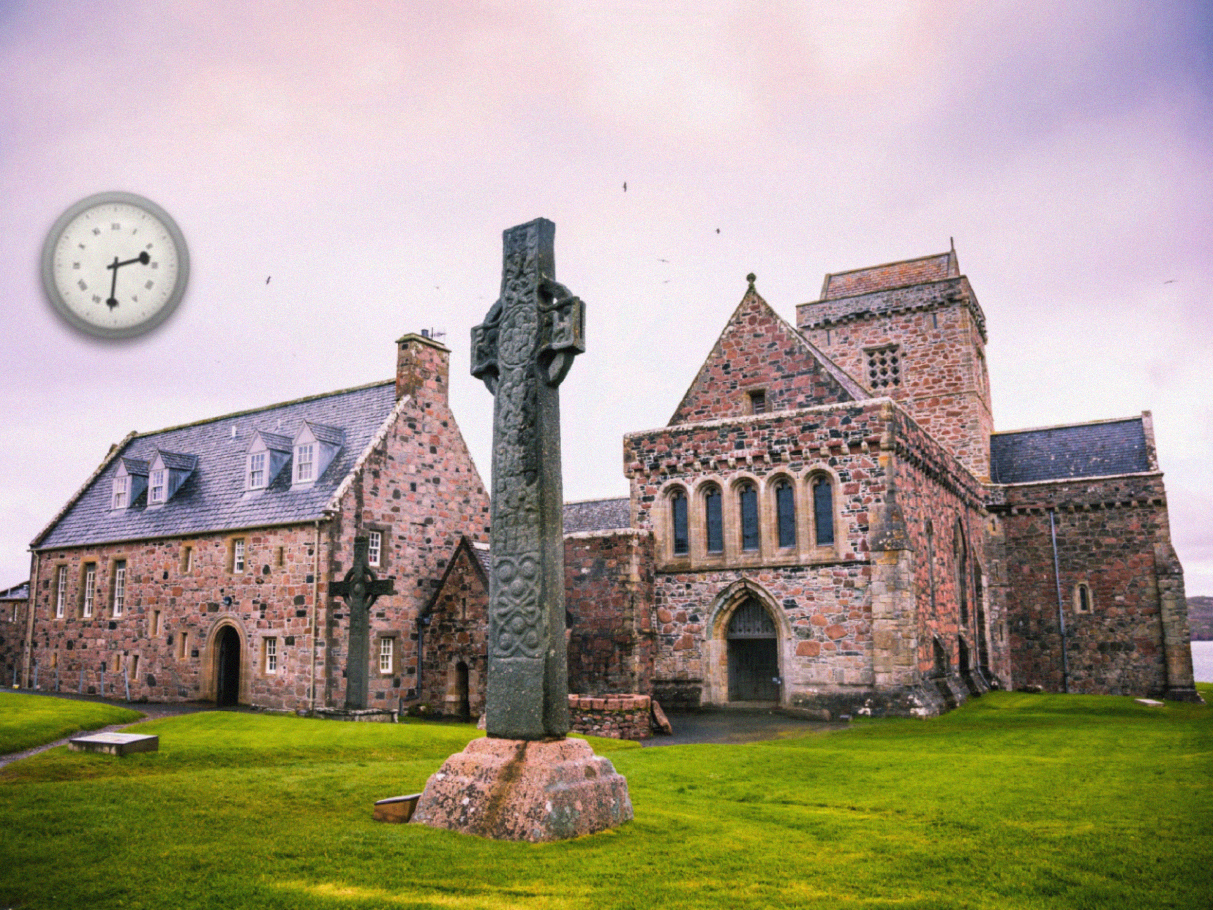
2:31
